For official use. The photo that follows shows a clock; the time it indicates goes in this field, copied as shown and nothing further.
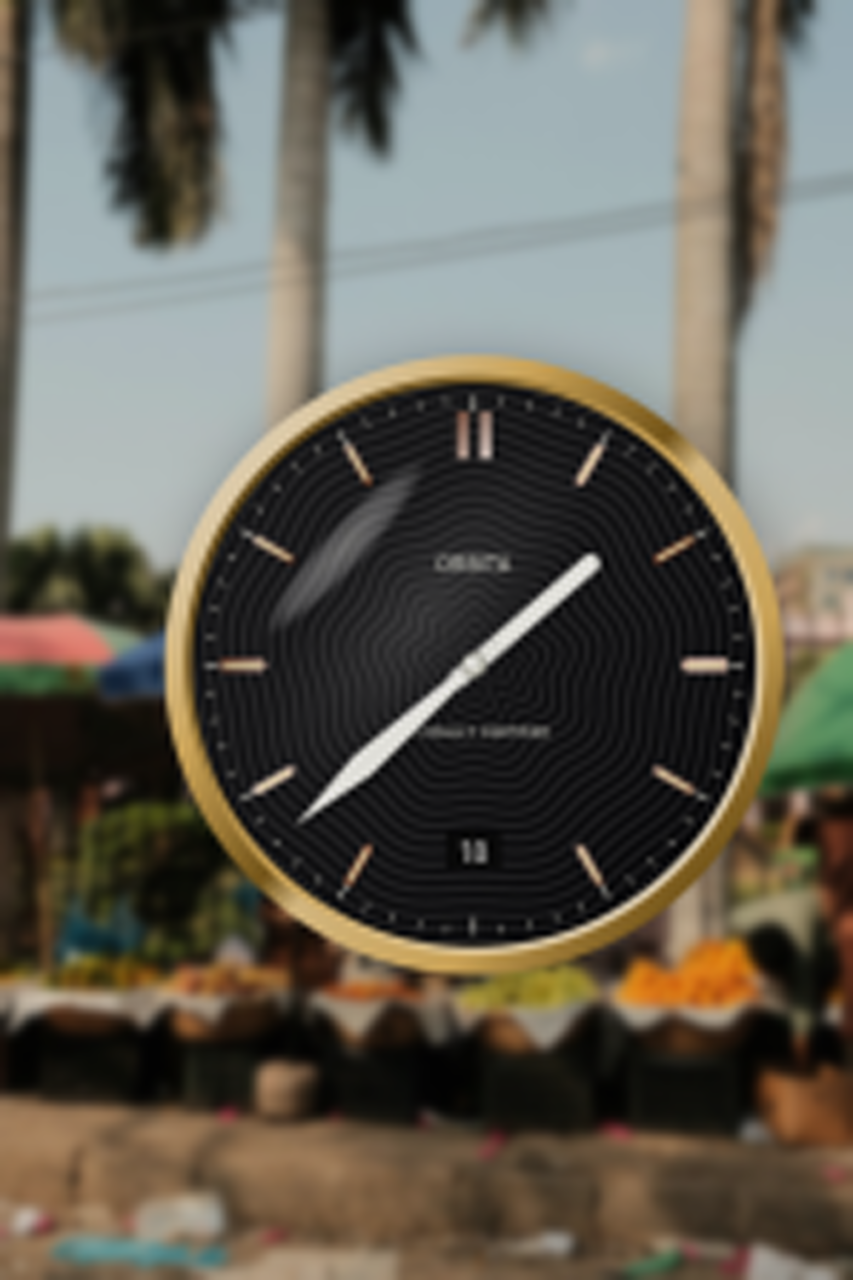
1:38
